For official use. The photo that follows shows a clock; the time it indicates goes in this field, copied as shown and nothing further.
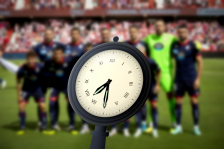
7:30
